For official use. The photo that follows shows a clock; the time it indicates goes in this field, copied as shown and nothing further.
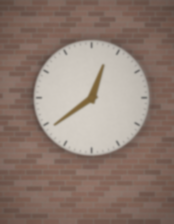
12:39
